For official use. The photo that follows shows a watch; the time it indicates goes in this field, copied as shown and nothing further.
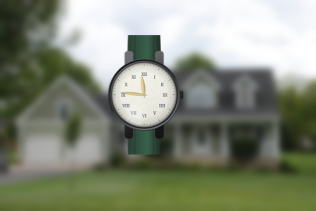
11:46
